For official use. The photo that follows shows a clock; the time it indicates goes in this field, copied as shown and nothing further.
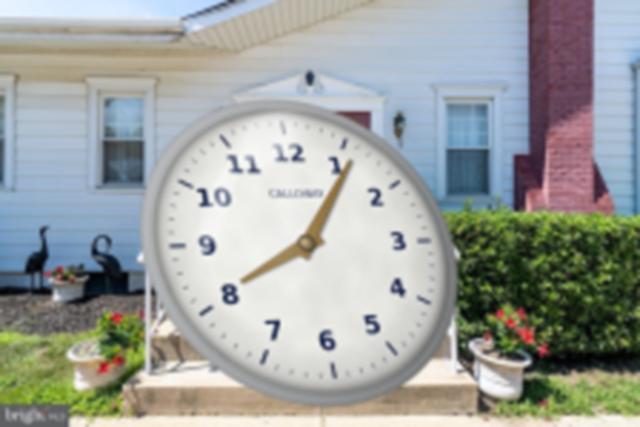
8:06
